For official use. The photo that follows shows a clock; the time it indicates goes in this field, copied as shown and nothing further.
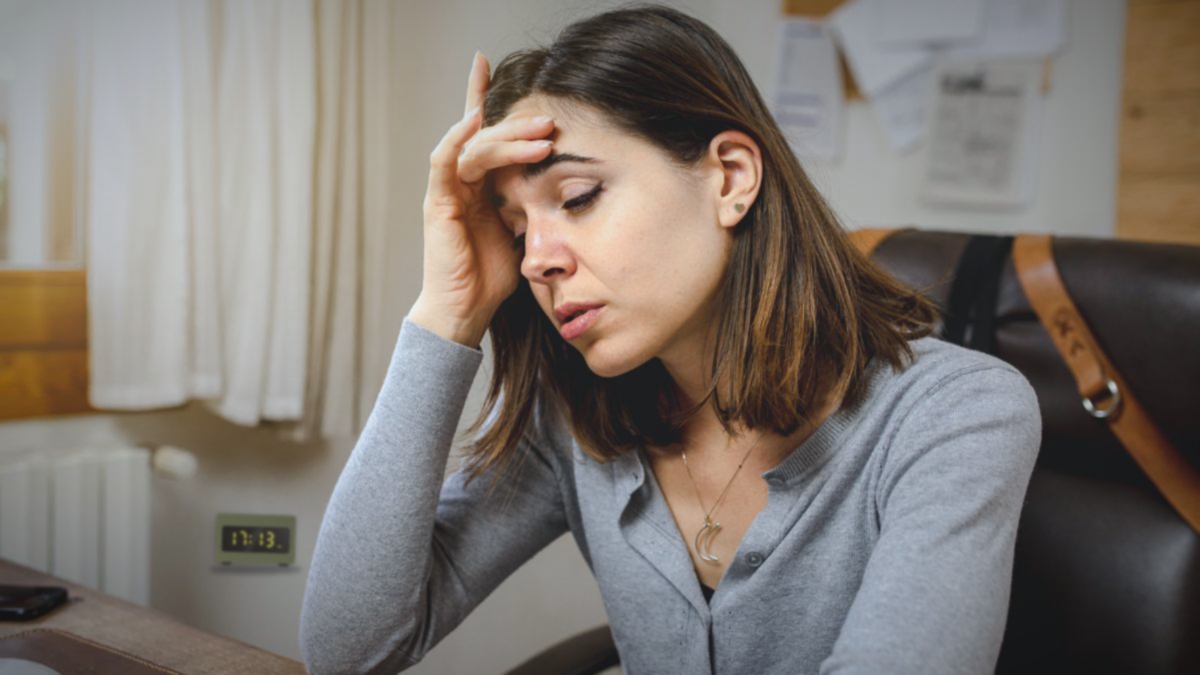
17:13
